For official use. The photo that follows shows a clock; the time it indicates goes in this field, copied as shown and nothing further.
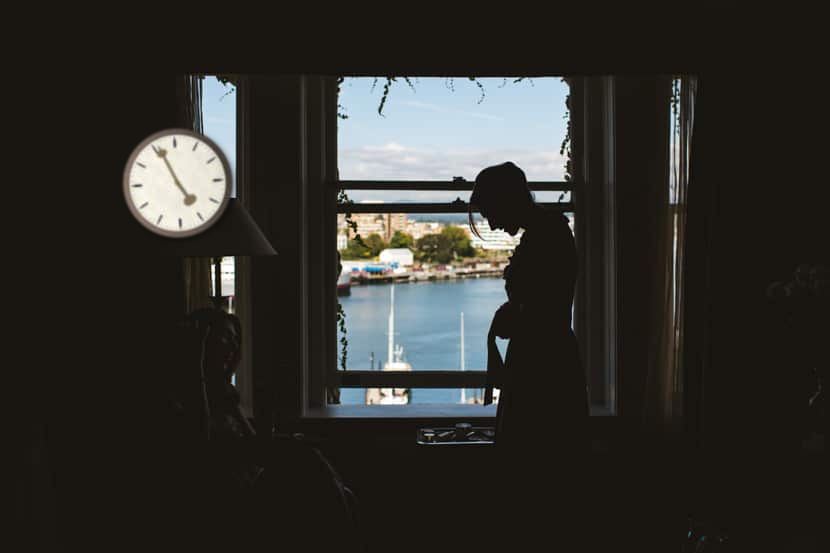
4:56
